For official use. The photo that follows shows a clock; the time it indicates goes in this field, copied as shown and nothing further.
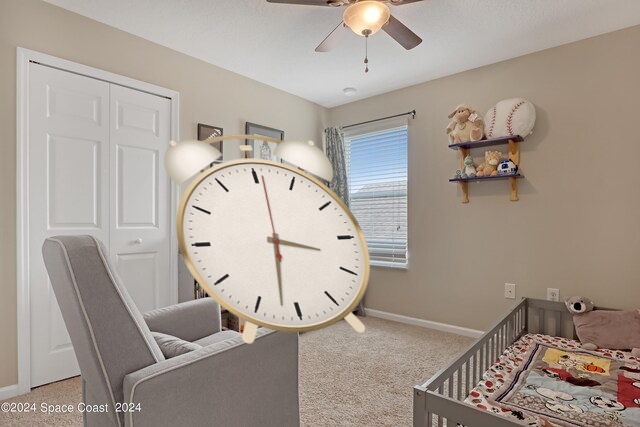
3:32:01
